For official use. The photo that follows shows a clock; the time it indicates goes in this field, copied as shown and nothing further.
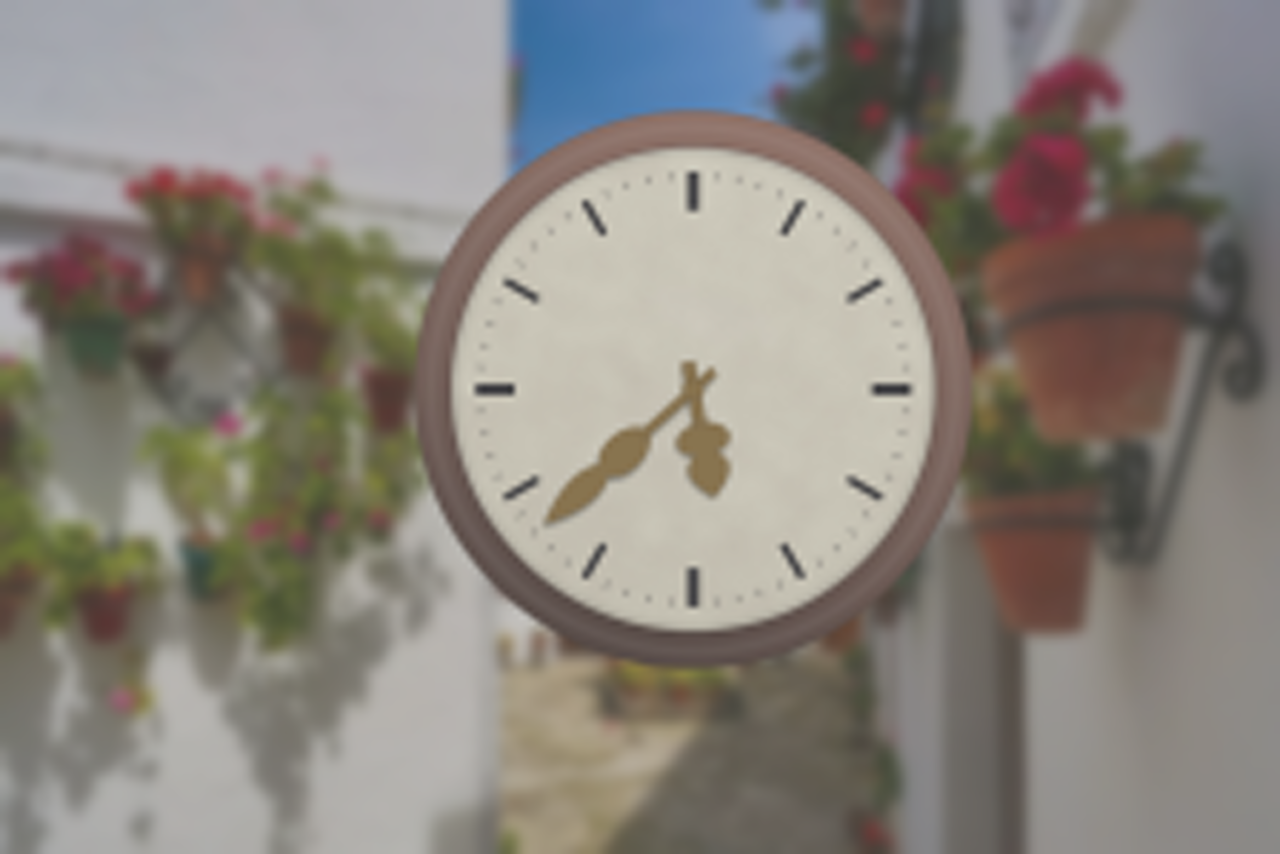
5:38
